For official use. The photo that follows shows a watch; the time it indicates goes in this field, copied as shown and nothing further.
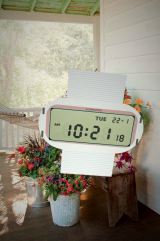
10:21:18
